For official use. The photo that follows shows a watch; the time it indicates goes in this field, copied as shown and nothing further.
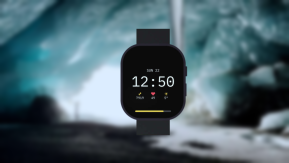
12:50
